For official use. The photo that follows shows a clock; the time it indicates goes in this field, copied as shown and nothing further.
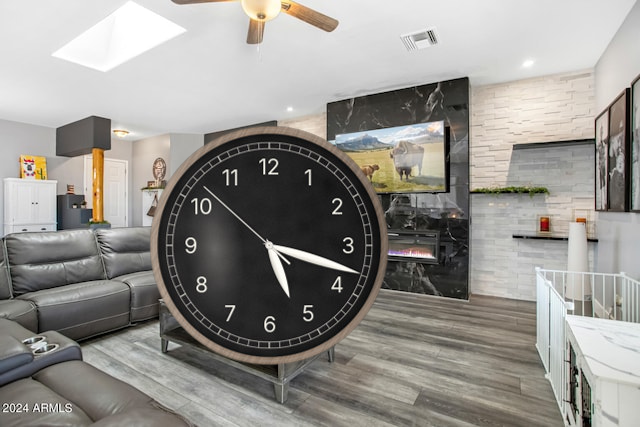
5:17:52
